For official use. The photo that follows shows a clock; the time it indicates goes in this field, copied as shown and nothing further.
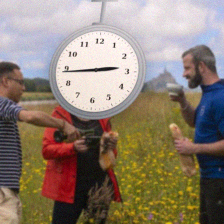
2:44
